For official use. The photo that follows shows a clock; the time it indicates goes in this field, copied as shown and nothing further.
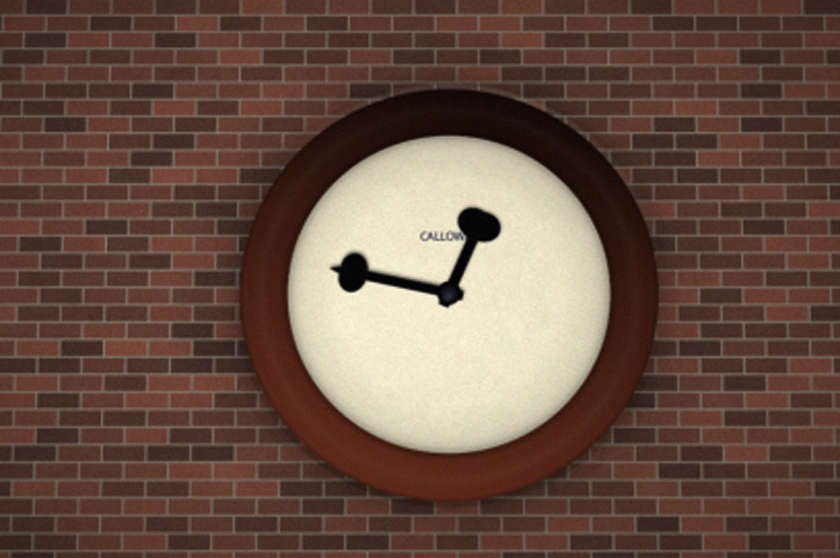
12:47
